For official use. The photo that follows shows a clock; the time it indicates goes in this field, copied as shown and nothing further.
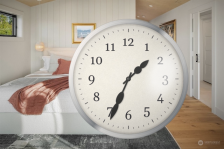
1:34
